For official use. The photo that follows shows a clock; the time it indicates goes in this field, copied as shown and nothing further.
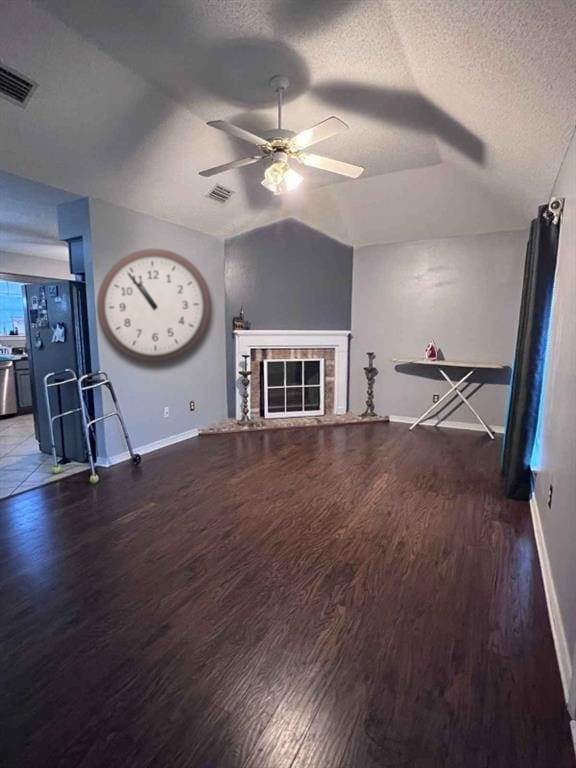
10:54
